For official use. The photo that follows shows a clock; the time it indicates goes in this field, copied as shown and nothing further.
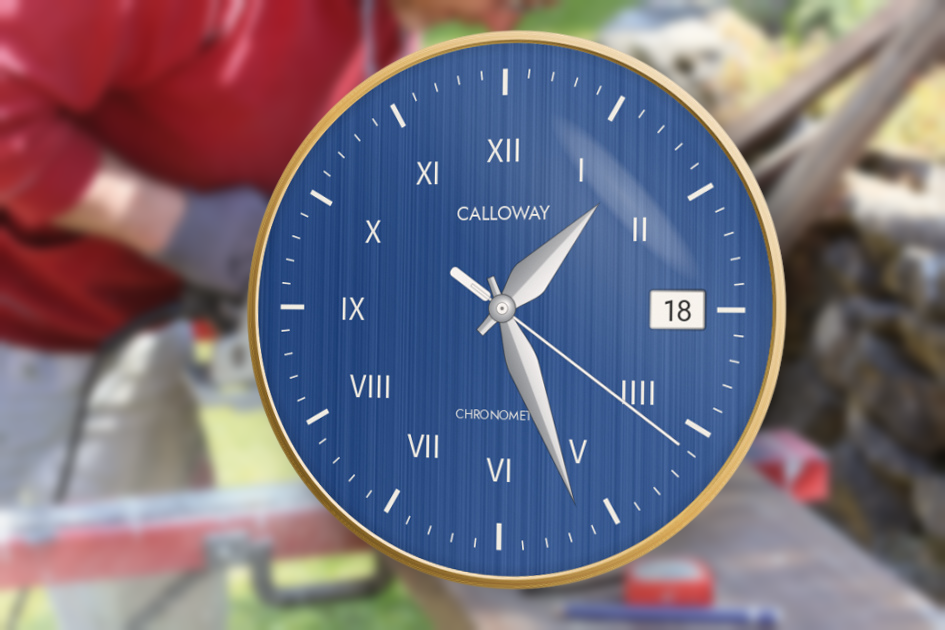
1:26:21
